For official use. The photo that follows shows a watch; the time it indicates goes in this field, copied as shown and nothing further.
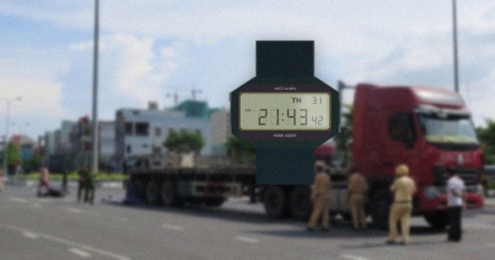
21:43
